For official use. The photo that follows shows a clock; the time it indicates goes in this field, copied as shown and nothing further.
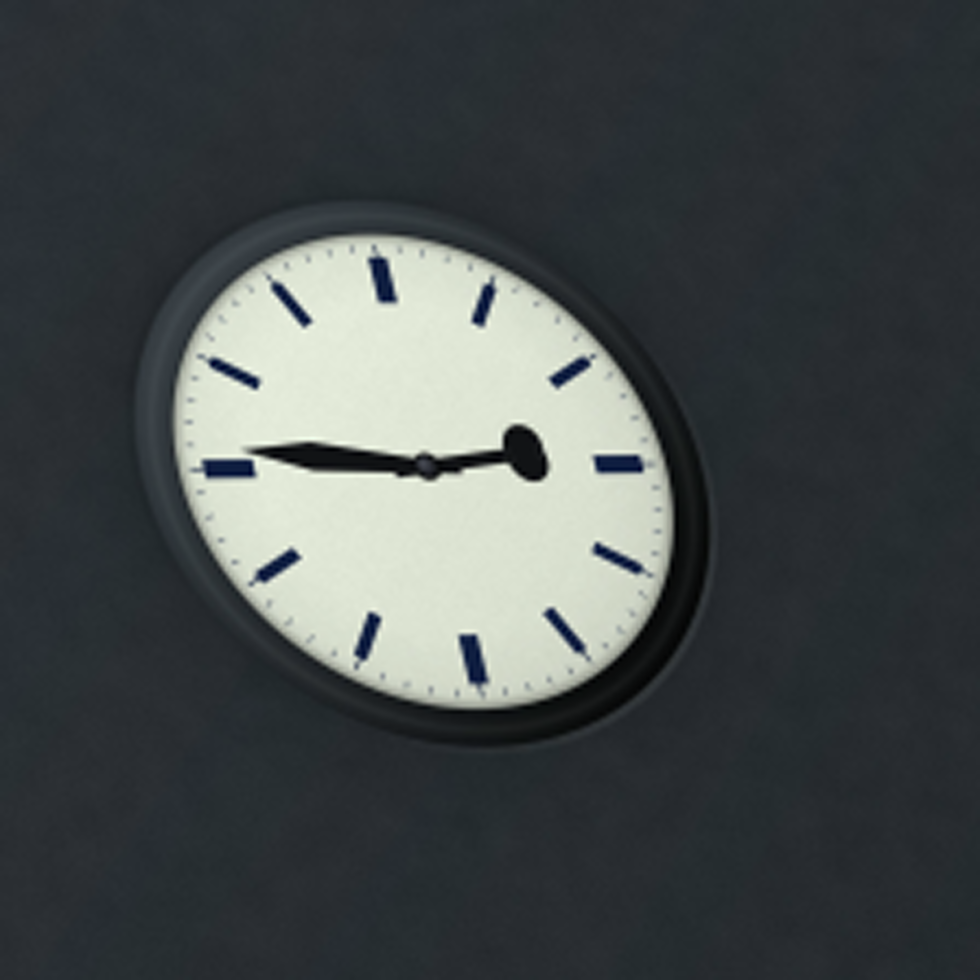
2:46
